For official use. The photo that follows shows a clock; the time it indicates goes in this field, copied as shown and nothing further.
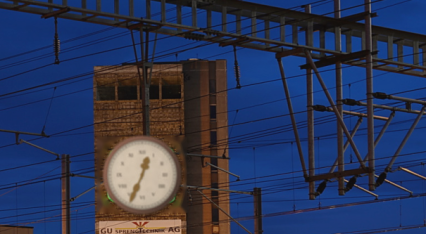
12:34
